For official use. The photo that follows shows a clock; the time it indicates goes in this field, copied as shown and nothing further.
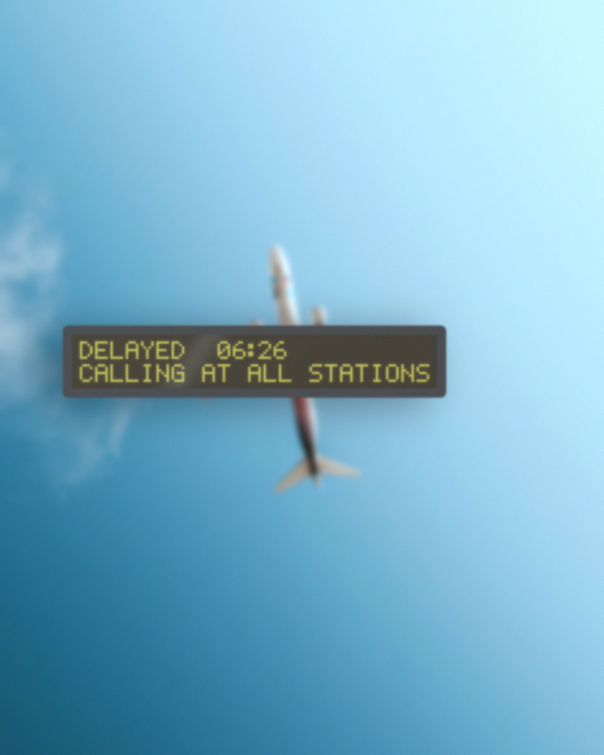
6:26
